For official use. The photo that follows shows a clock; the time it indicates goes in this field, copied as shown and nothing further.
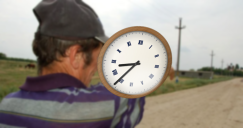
8:36
